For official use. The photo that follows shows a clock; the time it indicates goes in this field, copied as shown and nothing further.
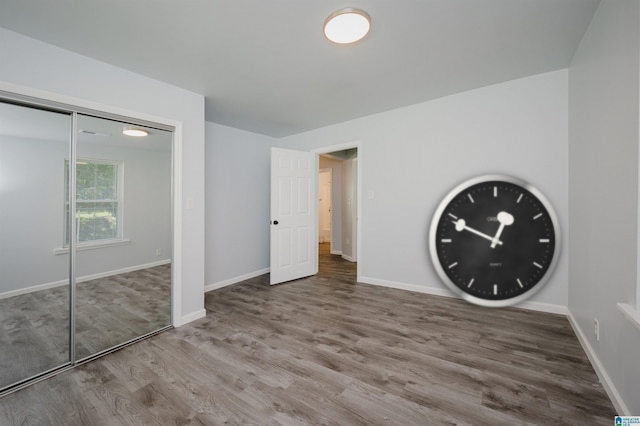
12:49
